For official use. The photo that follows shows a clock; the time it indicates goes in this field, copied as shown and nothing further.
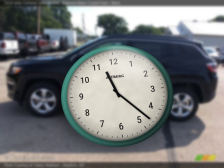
11:23
